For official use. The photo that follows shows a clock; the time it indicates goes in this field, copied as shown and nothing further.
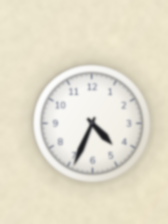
4:34
